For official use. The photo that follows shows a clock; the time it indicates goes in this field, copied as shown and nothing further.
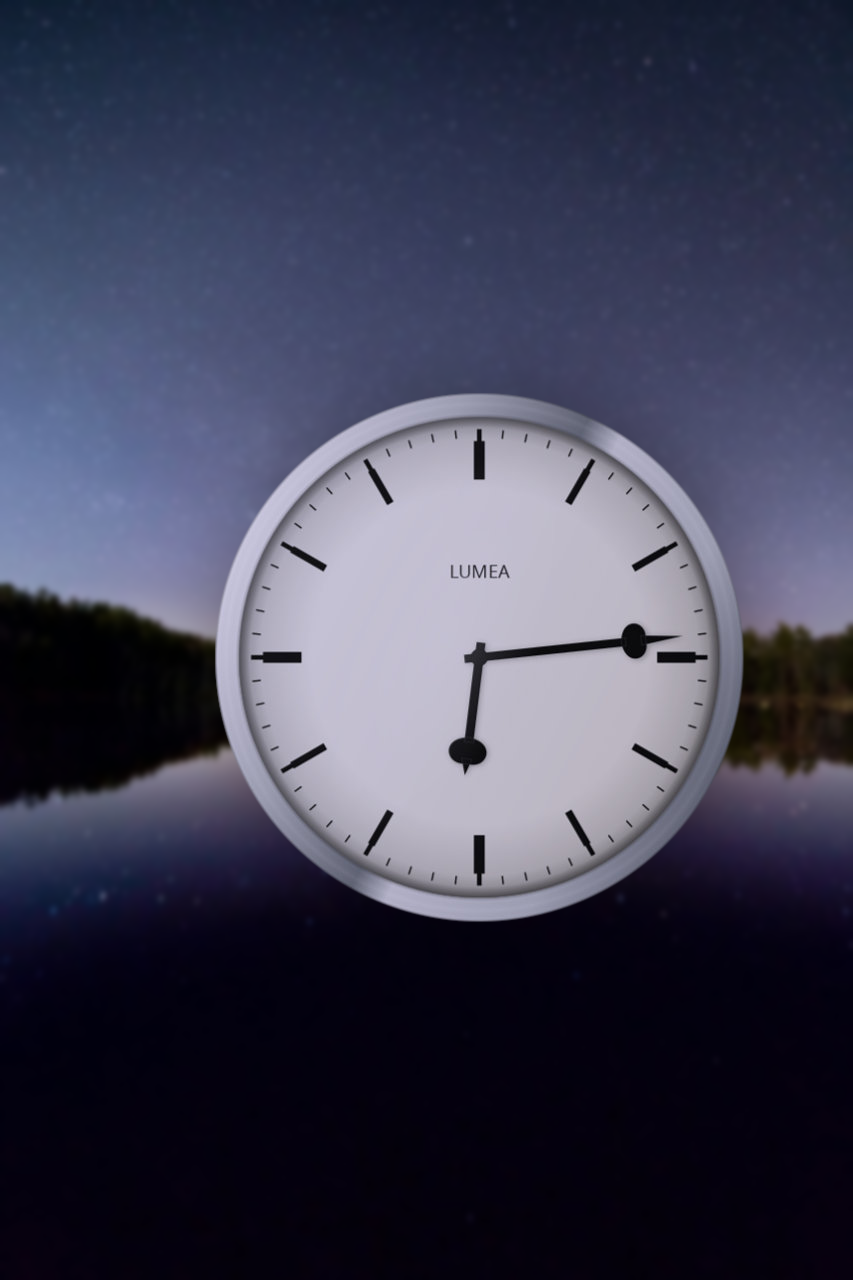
6:14
